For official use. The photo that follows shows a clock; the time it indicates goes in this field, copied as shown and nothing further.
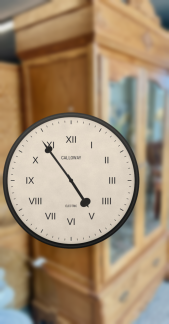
4:54
